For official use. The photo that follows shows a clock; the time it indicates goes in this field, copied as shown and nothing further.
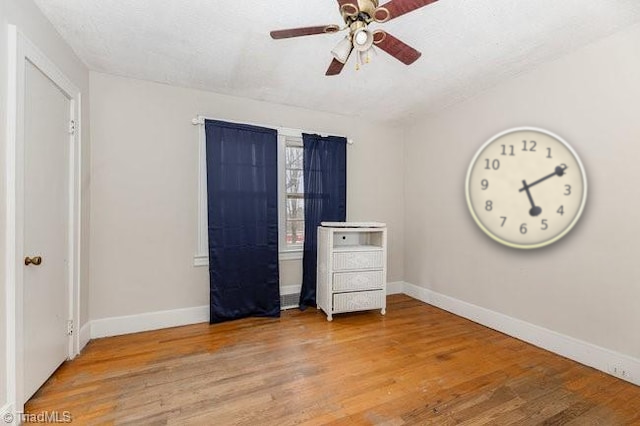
5:10
